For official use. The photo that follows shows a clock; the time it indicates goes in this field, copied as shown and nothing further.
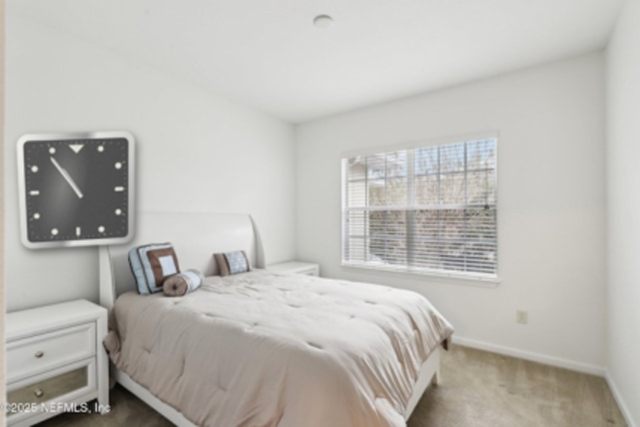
10:54
